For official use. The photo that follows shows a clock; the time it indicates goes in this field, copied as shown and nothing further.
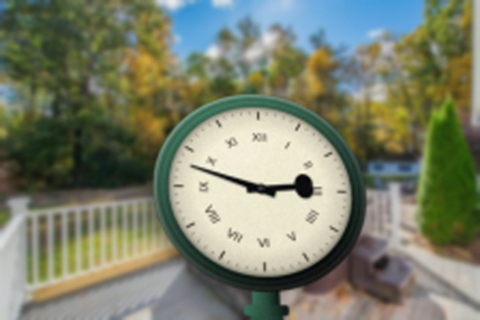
2:48
